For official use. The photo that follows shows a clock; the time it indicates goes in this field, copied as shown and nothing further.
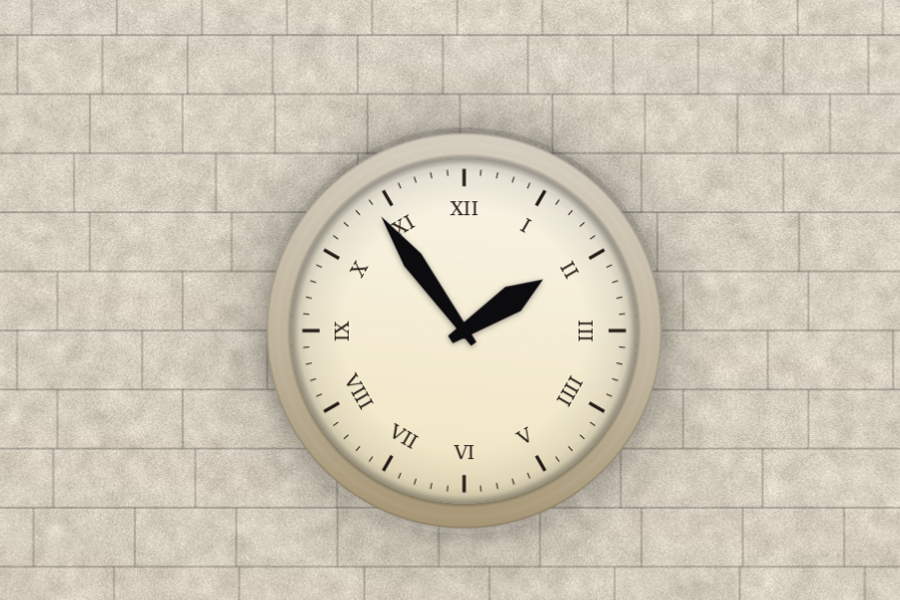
1:54
